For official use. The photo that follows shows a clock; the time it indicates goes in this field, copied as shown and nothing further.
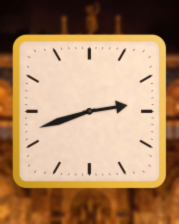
2:42
